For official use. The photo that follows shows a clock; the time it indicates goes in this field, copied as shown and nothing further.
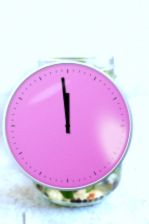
11:59
